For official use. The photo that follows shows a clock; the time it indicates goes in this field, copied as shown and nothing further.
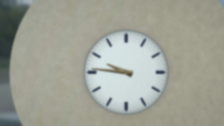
9:46
